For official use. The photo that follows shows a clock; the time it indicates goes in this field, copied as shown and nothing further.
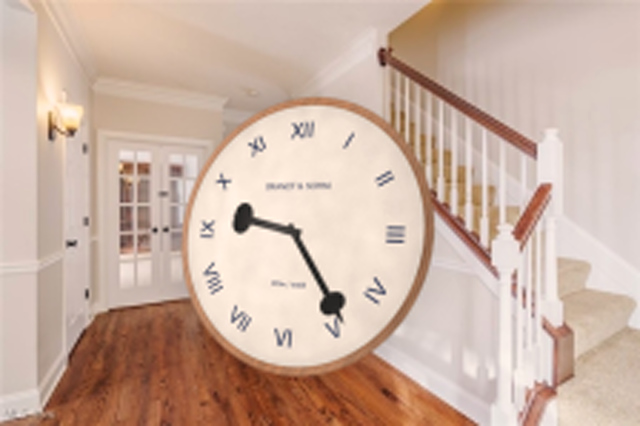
9:24
